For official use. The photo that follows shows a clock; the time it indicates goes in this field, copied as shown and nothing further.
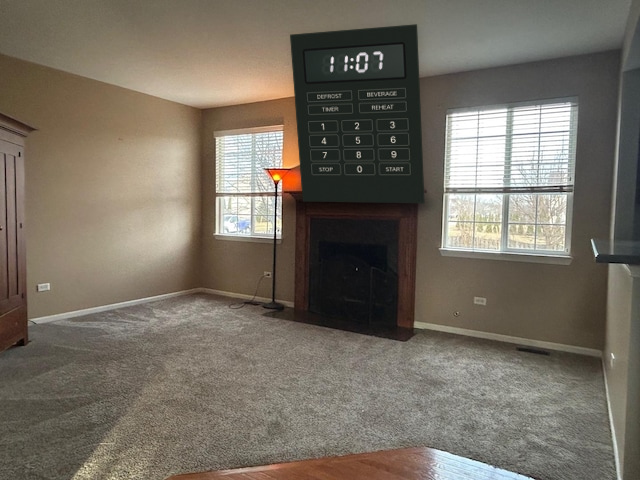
11:07
